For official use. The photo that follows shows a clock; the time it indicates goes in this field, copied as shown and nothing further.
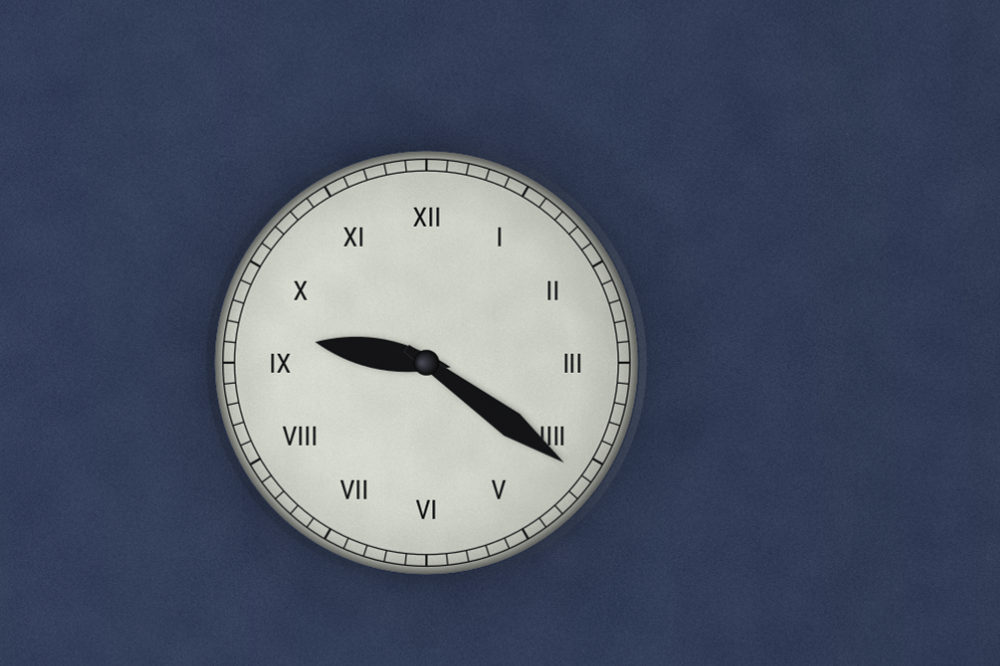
9:21
